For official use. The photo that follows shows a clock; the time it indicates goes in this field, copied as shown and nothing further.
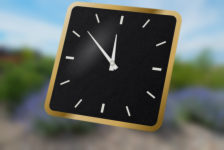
11:52
